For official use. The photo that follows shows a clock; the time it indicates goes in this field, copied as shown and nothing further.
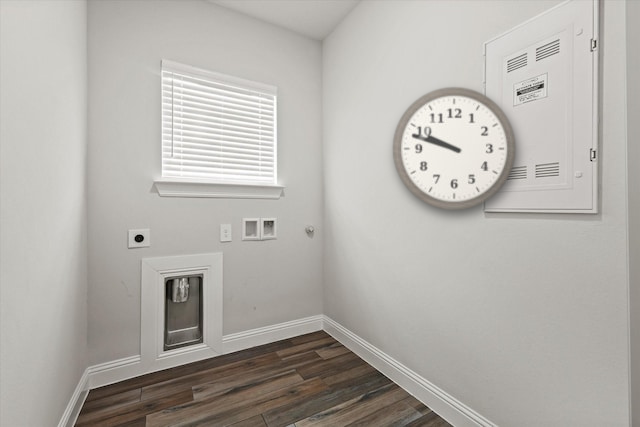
9:48
